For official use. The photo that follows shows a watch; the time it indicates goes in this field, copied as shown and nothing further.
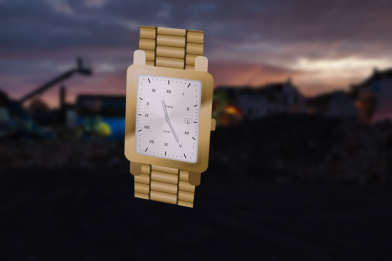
11:25
